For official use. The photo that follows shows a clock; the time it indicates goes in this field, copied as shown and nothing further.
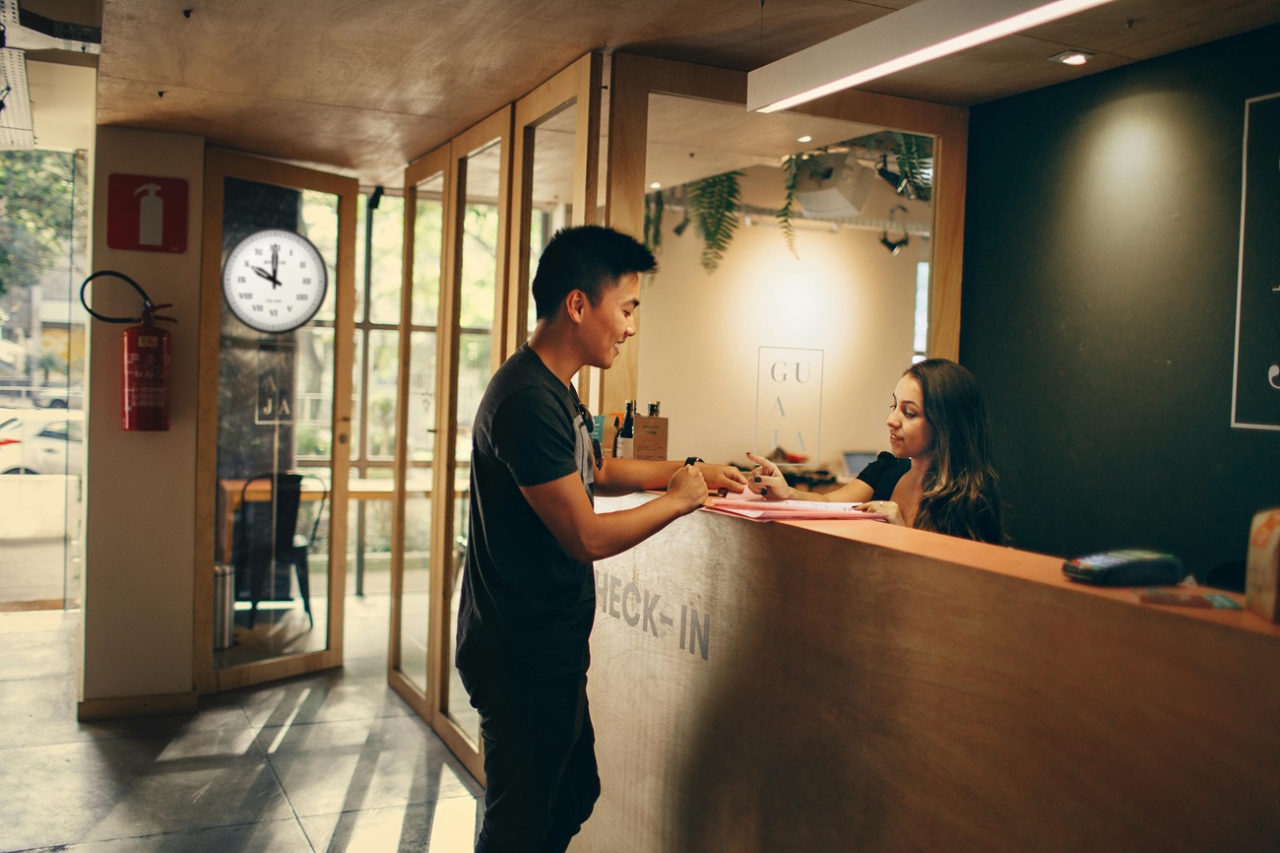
10:00
